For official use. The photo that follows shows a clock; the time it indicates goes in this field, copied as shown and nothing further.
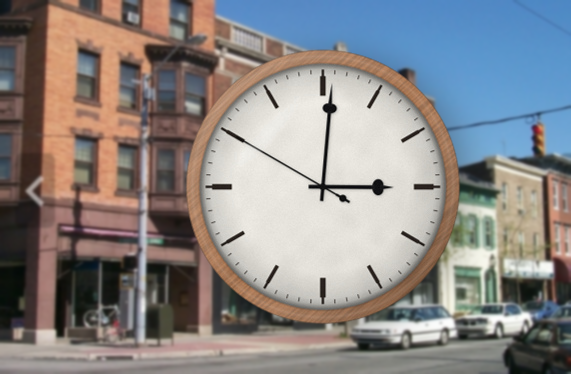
3:00:50
